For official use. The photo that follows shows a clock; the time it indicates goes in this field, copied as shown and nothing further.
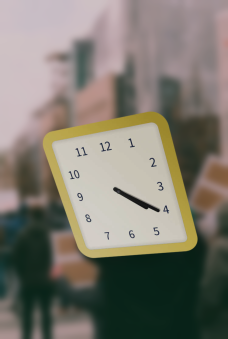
4:21
